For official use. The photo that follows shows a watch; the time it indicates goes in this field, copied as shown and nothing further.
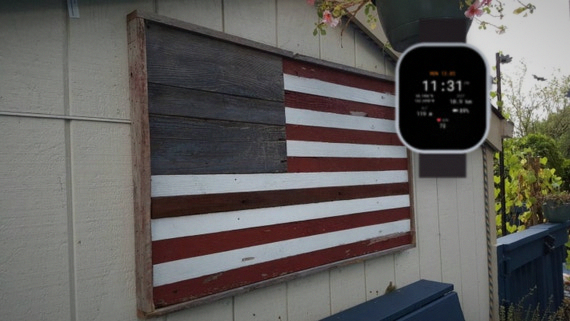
11:31
